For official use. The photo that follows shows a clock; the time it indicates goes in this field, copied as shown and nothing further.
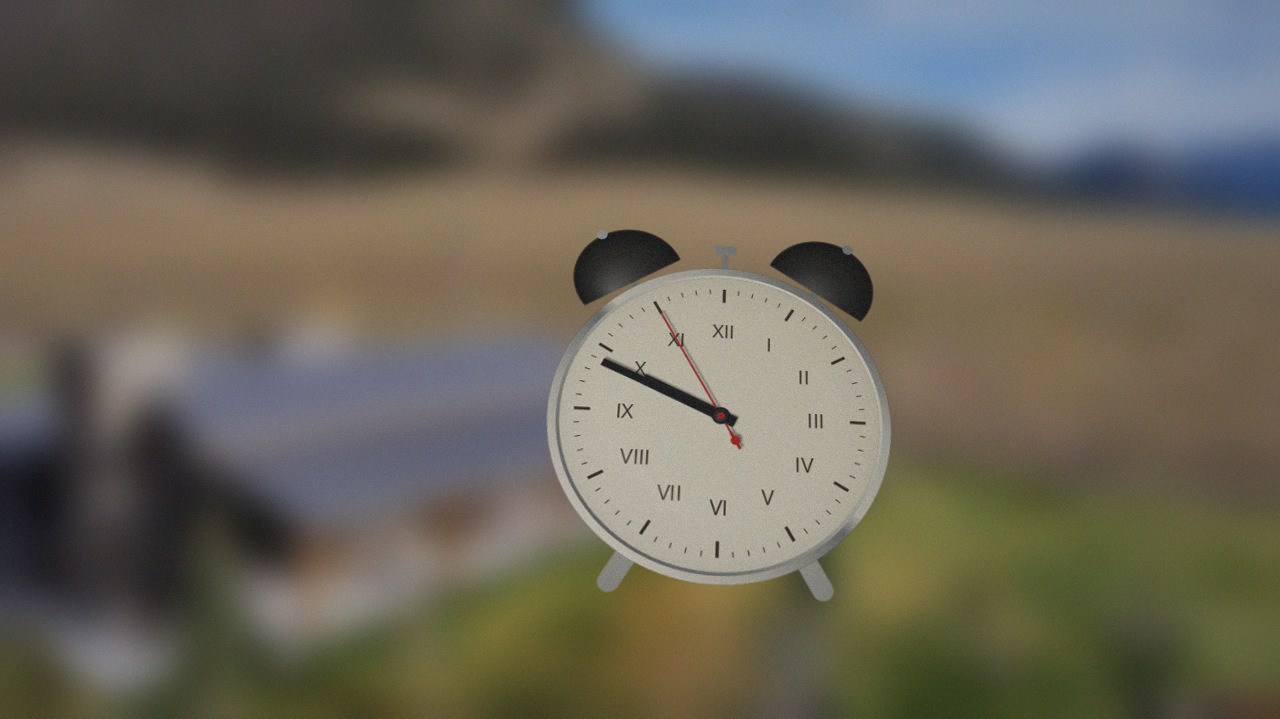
9:48:55
